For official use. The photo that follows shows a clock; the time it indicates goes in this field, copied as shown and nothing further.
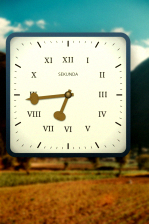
6:44
